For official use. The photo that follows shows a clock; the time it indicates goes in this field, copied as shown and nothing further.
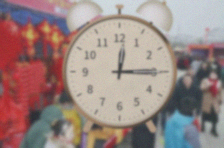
12:15
